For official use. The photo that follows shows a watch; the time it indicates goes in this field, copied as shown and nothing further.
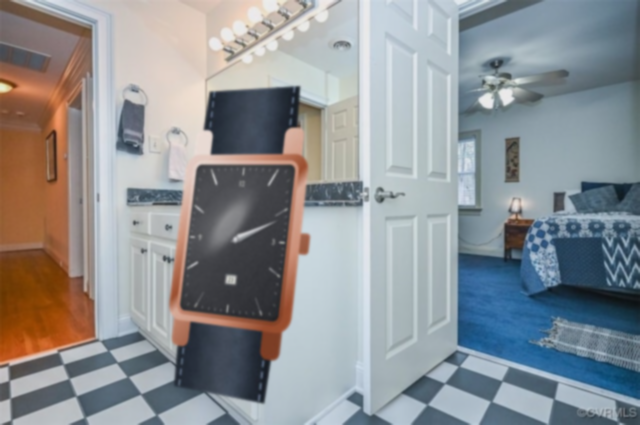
2:11
